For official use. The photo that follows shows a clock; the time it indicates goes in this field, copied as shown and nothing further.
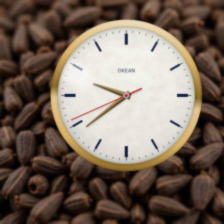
9:38:41
